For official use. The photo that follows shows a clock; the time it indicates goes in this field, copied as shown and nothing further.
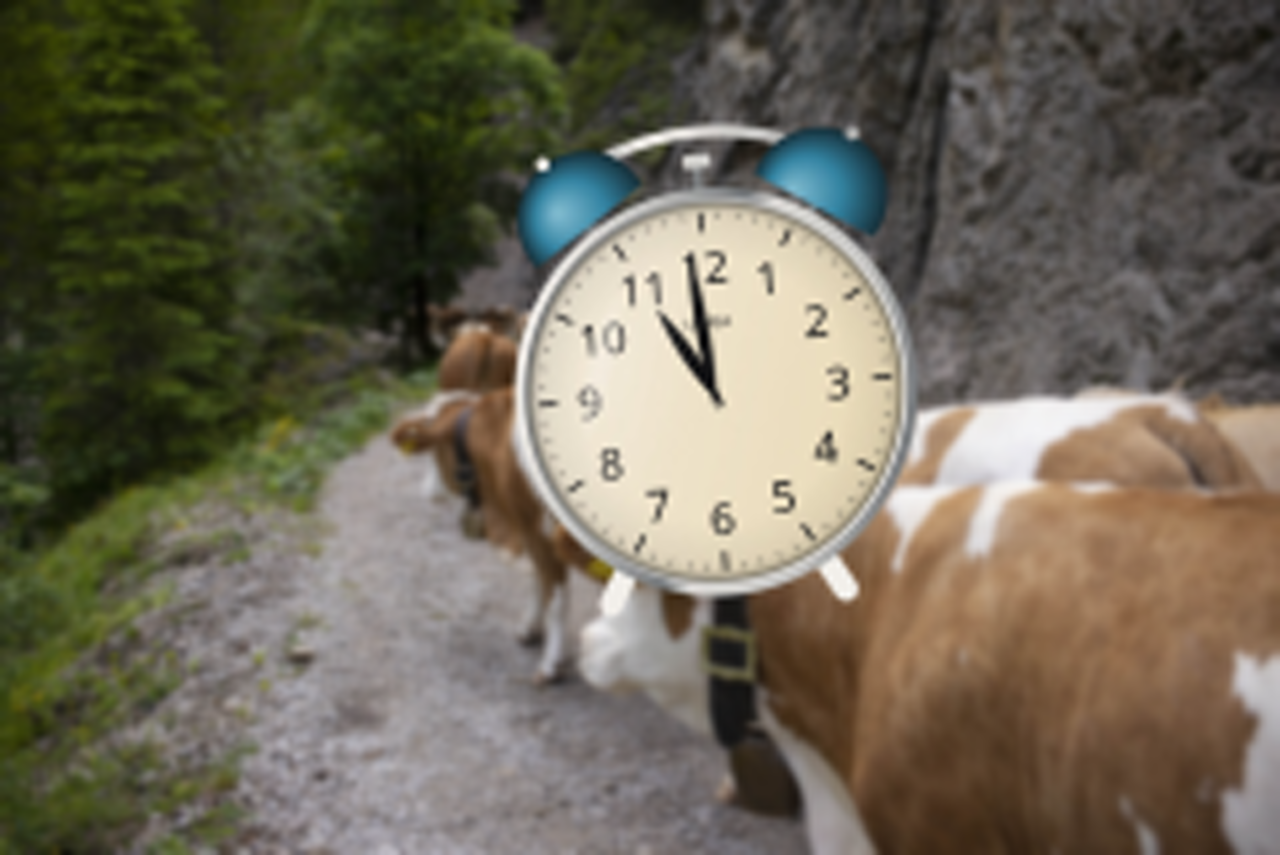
10:59
